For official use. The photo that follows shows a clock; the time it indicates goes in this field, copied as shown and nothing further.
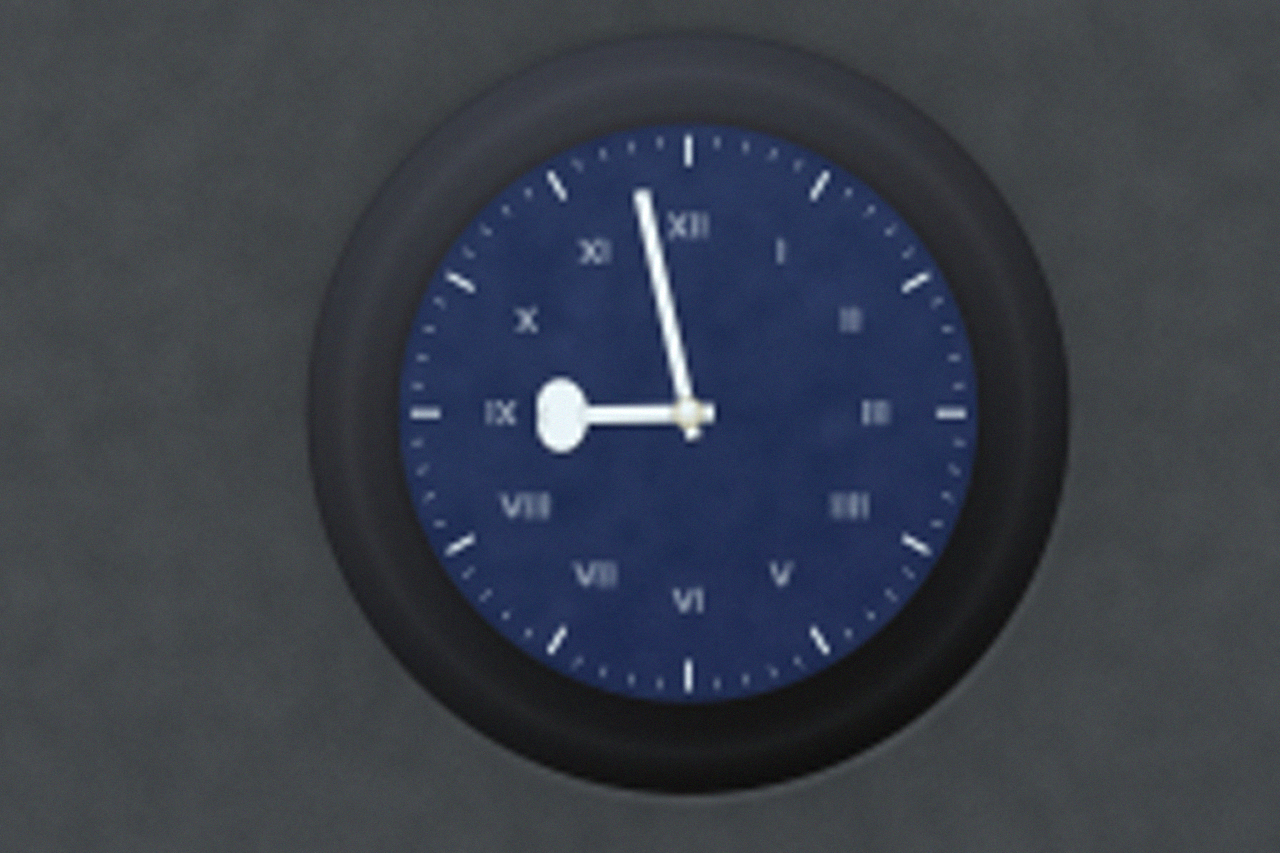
8:58
